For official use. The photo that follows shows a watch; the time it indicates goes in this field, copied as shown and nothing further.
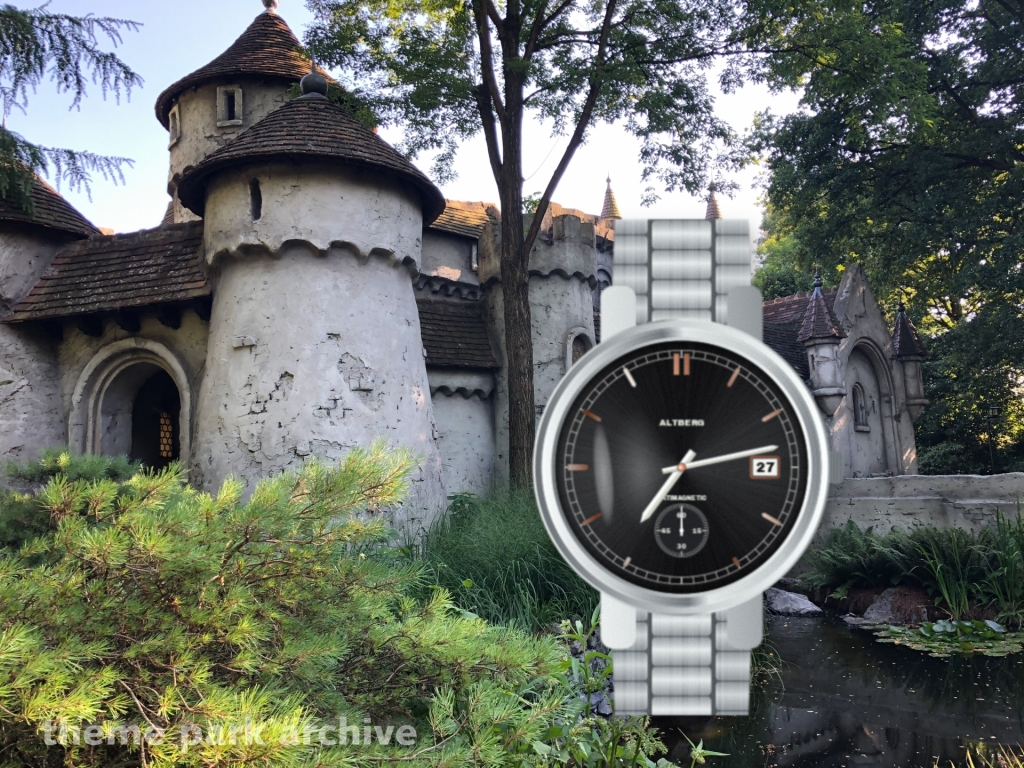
7:13
